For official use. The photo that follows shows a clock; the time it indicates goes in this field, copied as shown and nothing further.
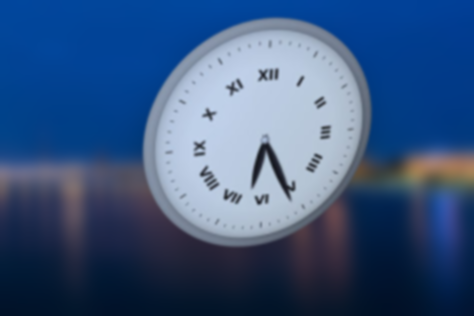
6:26
